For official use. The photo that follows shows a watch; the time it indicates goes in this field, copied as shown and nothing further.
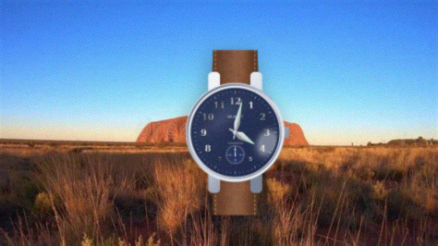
4:02
